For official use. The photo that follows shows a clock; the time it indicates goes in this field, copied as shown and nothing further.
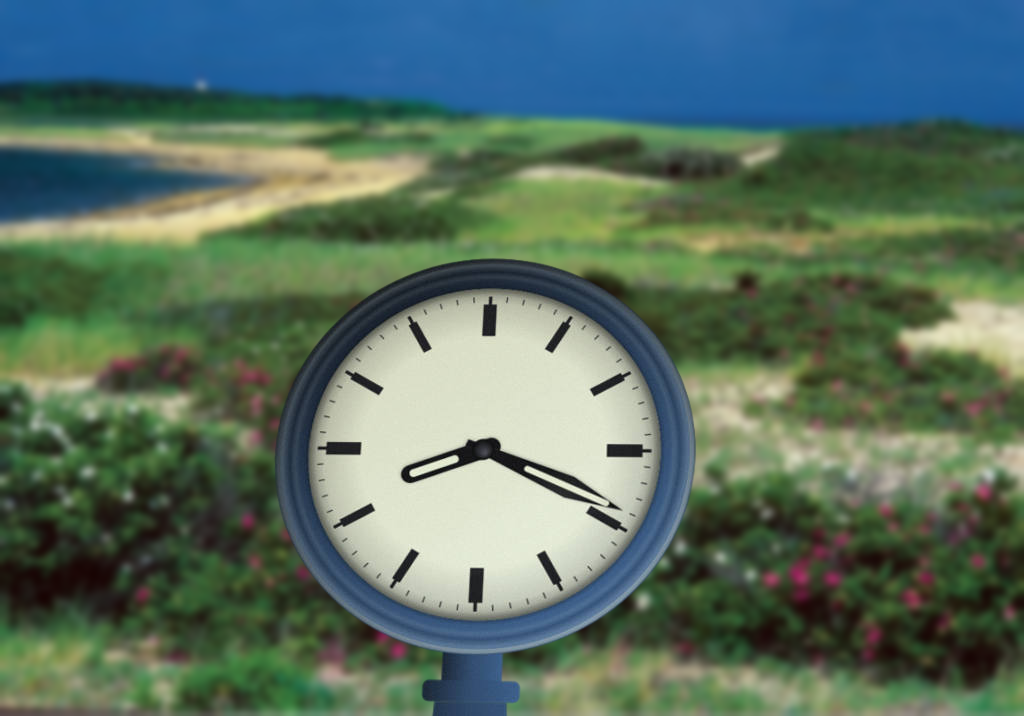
8:19
